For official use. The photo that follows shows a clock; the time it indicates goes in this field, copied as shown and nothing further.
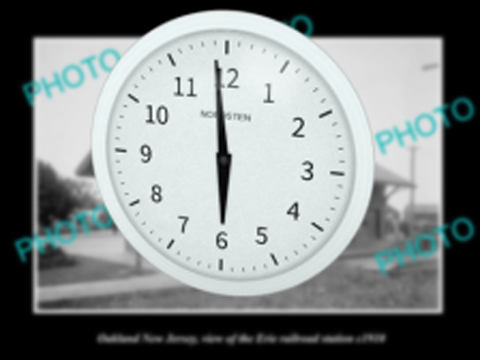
5:59
